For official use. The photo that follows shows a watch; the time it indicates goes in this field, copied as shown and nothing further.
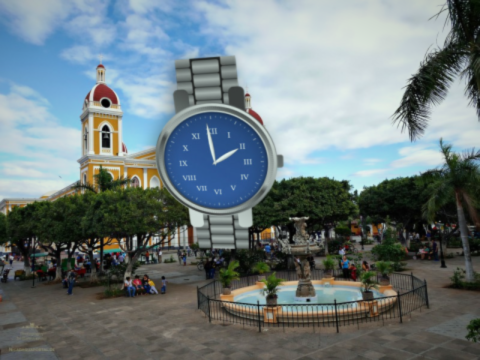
1:59
